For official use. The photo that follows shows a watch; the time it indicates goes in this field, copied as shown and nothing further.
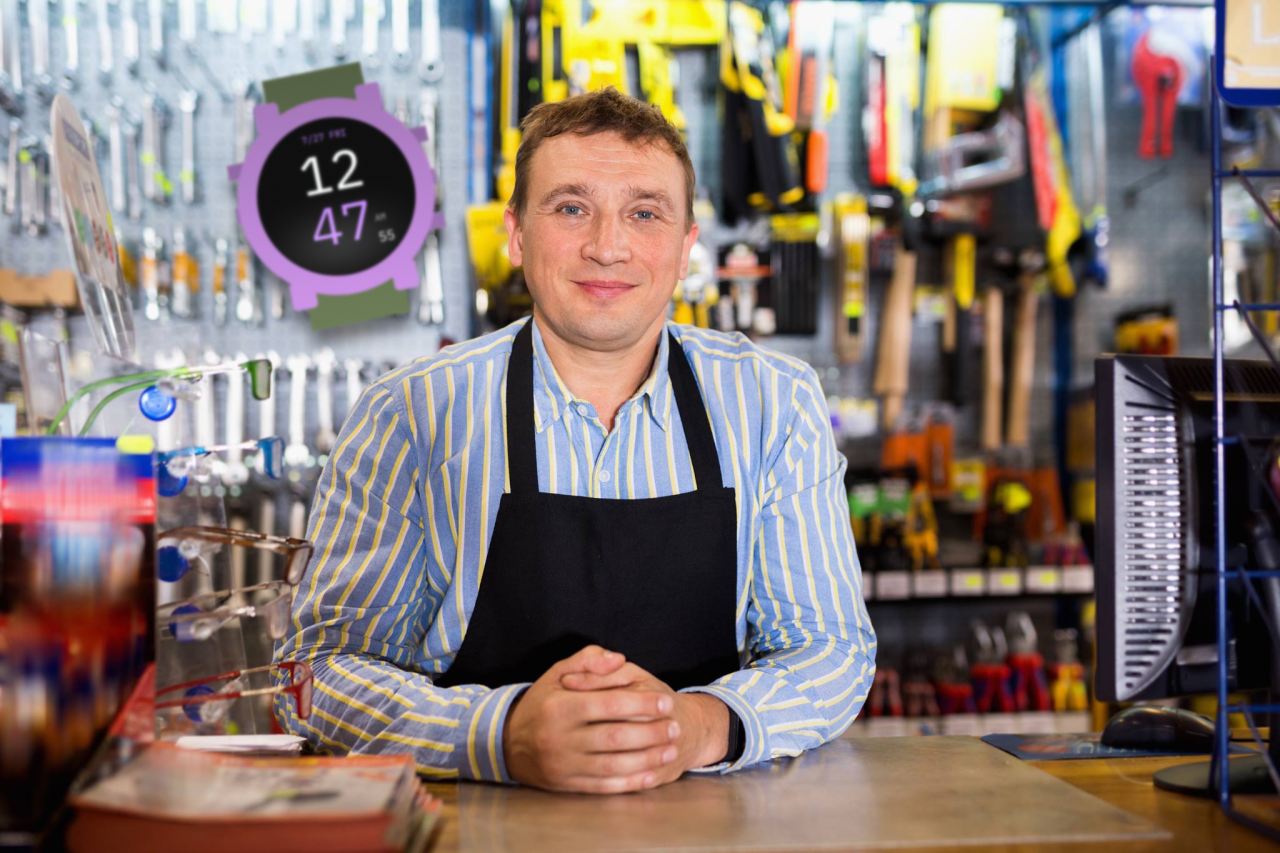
12:47:55
